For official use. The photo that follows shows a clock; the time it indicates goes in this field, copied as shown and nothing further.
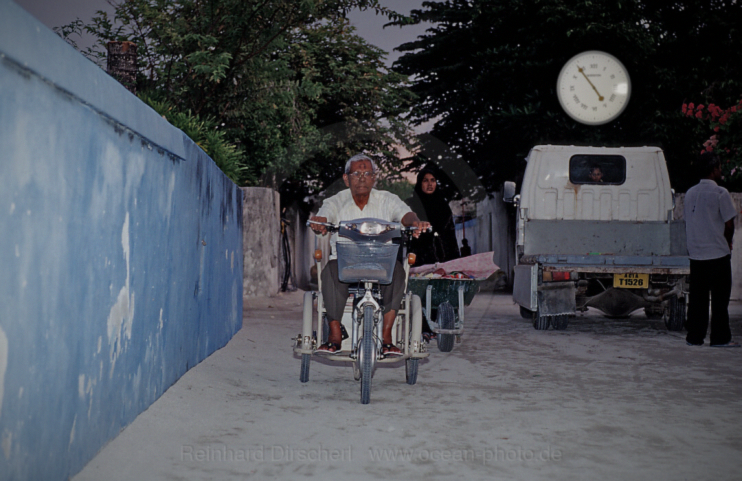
4:54
